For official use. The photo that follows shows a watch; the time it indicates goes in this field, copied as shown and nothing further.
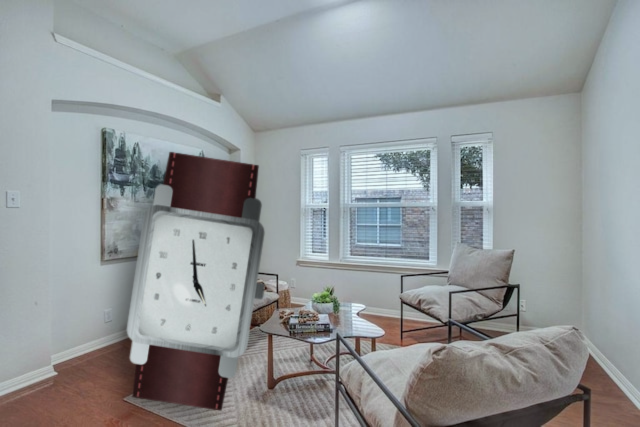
4:58
